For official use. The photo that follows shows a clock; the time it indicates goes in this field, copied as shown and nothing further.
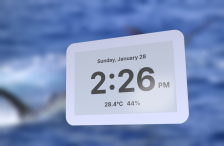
2:26
